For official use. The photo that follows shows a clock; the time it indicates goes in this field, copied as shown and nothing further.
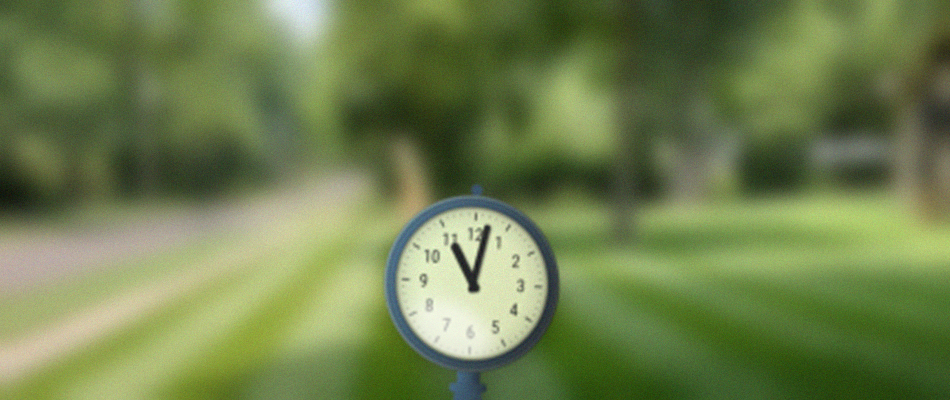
11:02
